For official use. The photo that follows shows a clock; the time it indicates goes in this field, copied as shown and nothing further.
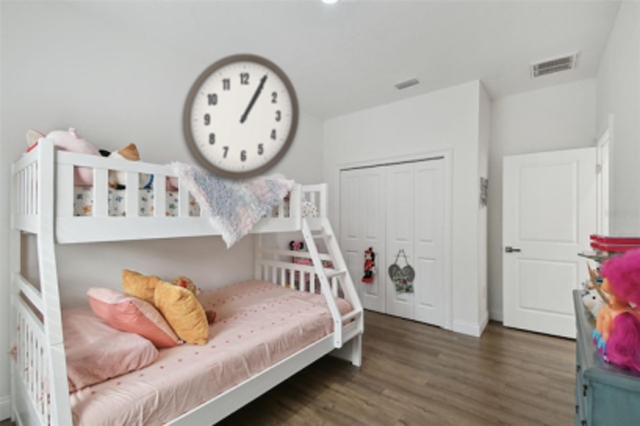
1:05
